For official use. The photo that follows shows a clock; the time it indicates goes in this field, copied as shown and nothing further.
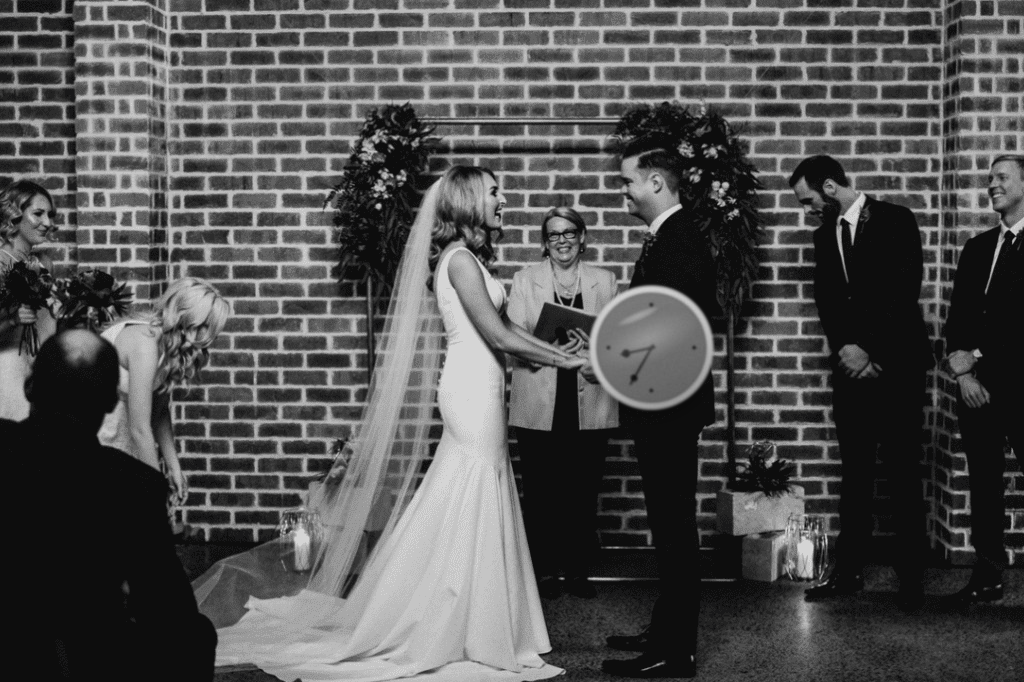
8:35
